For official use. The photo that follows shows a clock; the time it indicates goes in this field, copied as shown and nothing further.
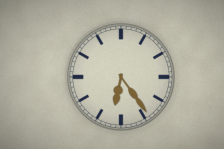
6:24
